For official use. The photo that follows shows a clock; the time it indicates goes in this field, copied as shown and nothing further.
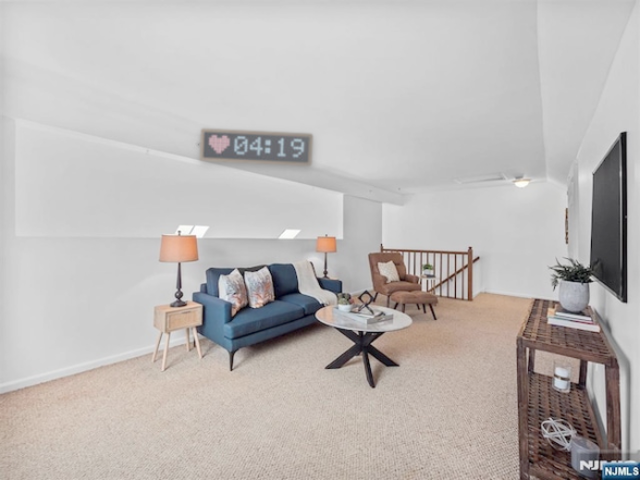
4:19
